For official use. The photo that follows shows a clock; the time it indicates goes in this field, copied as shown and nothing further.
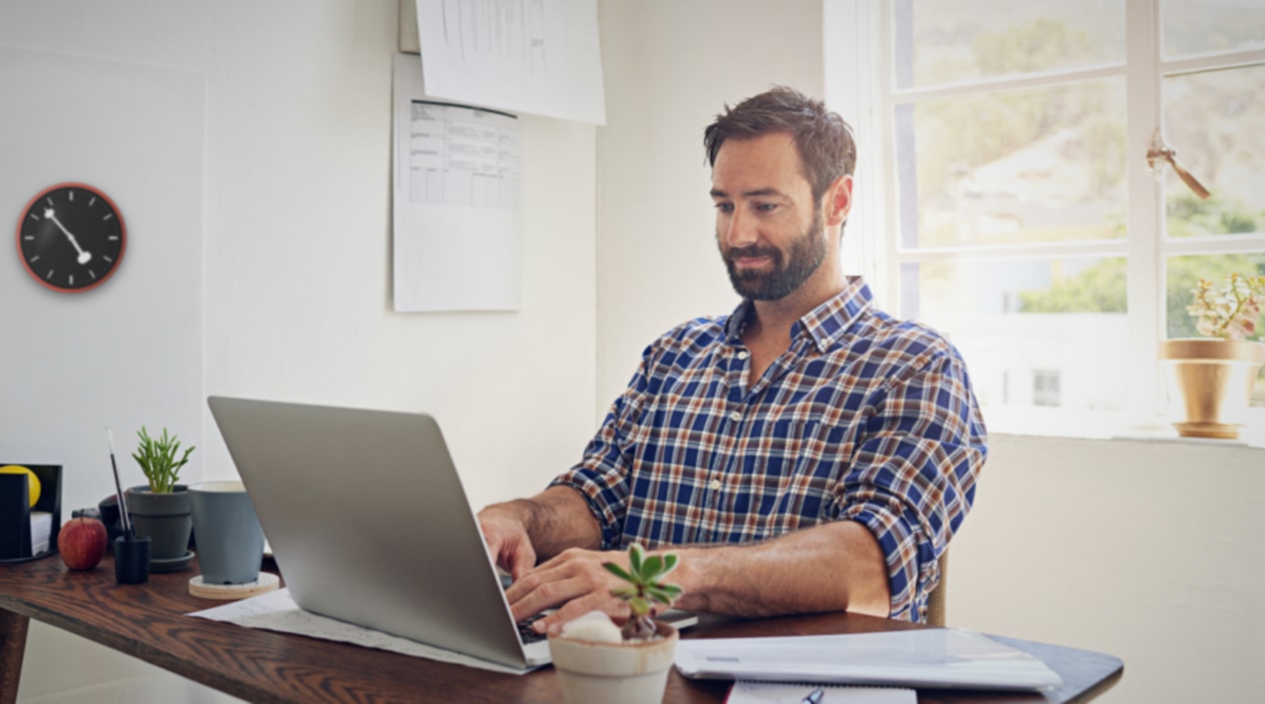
4:53
